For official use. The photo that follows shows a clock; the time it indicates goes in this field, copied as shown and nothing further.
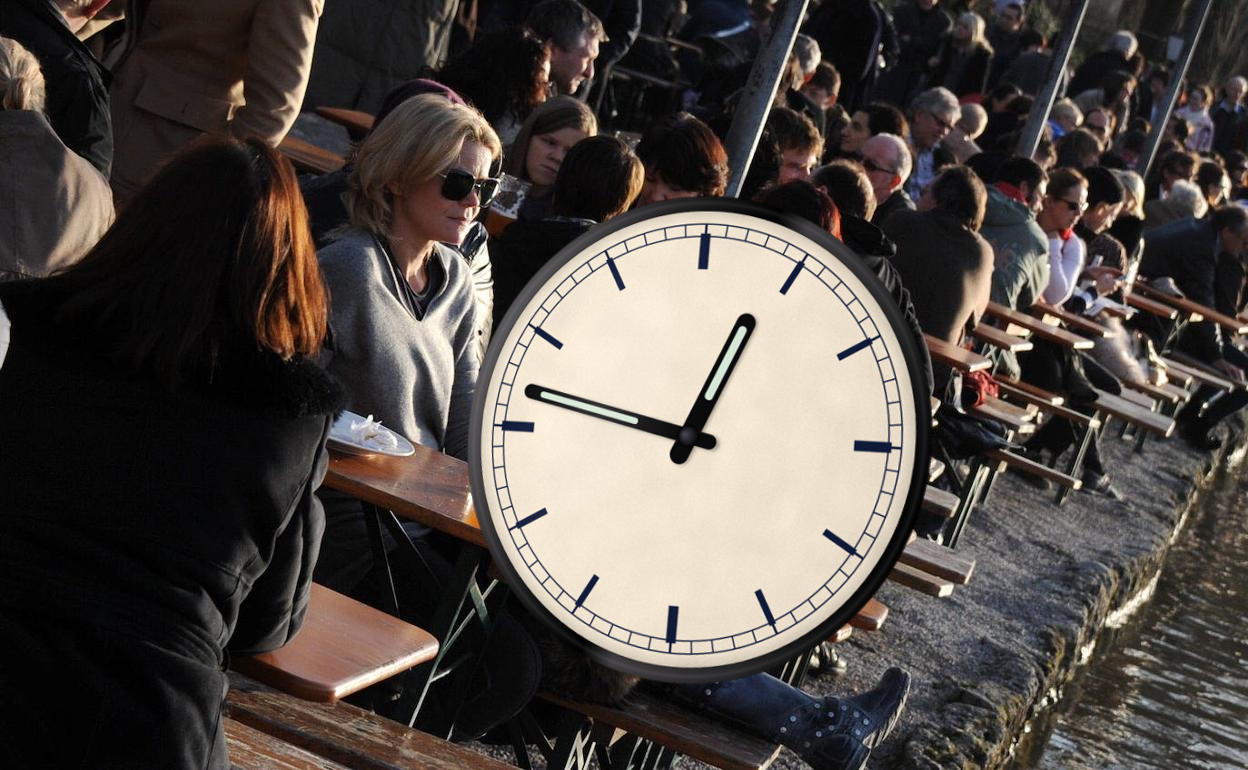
12:47
